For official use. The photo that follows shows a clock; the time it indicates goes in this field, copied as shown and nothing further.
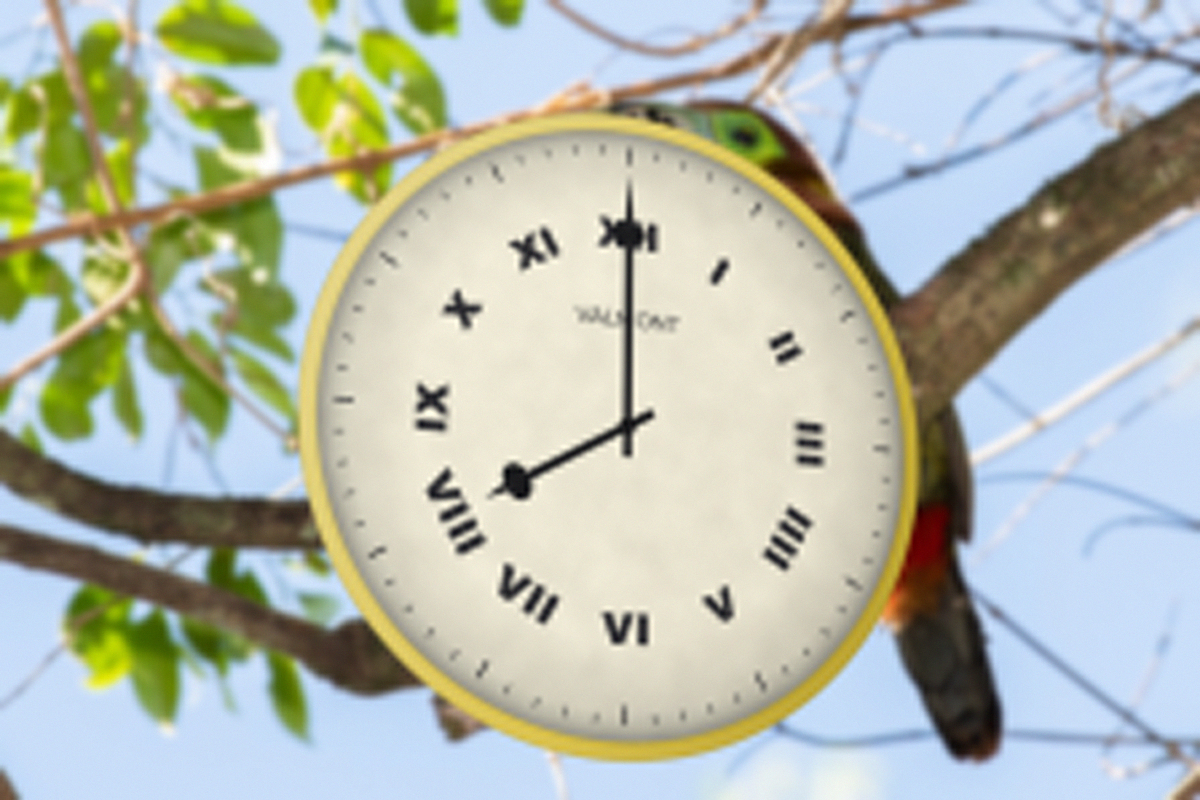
8:00
